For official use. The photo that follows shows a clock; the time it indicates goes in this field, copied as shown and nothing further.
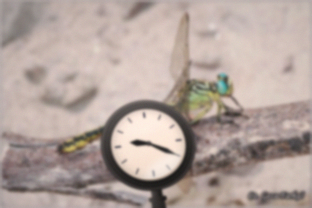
9:20
